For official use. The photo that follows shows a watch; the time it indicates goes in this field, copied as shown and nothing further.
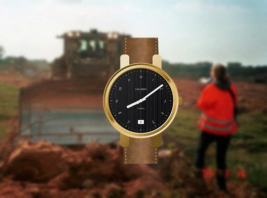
8:09
